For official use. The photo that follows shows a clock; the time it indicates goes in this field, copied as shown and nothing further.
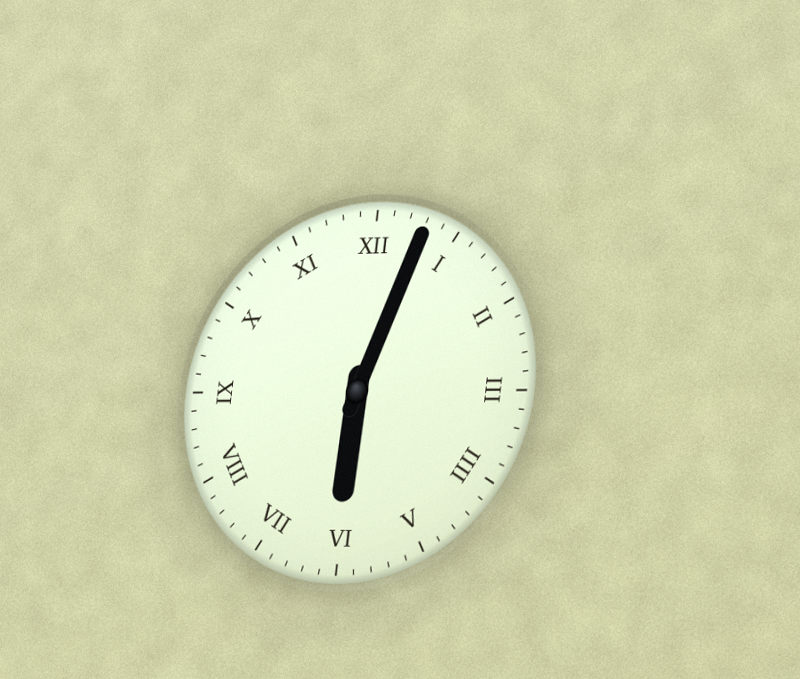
6:03
